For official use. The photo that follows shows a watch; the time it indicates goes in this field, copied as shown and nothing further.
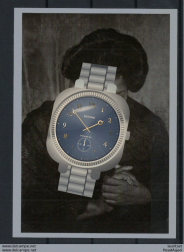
1:52
